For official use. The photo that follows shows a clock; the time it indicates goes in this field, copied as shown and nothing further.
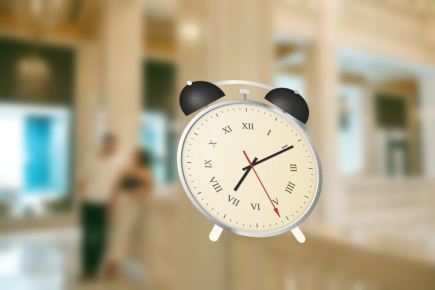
7:10:26
